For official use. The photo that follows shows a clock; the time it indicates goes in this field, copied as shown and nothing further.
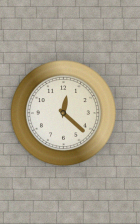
12:22
